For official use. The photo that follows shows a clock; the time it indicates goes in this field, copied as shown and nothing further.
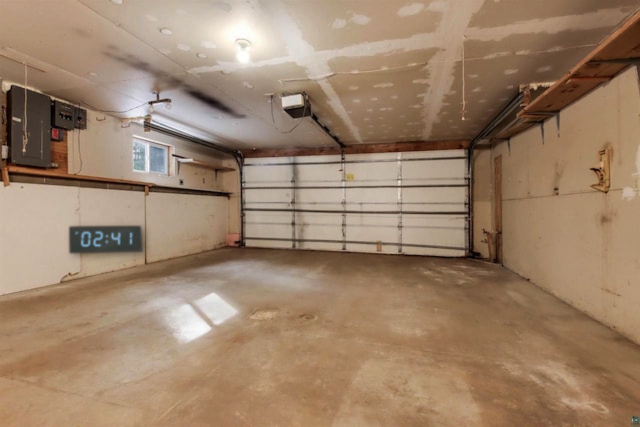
2:41
